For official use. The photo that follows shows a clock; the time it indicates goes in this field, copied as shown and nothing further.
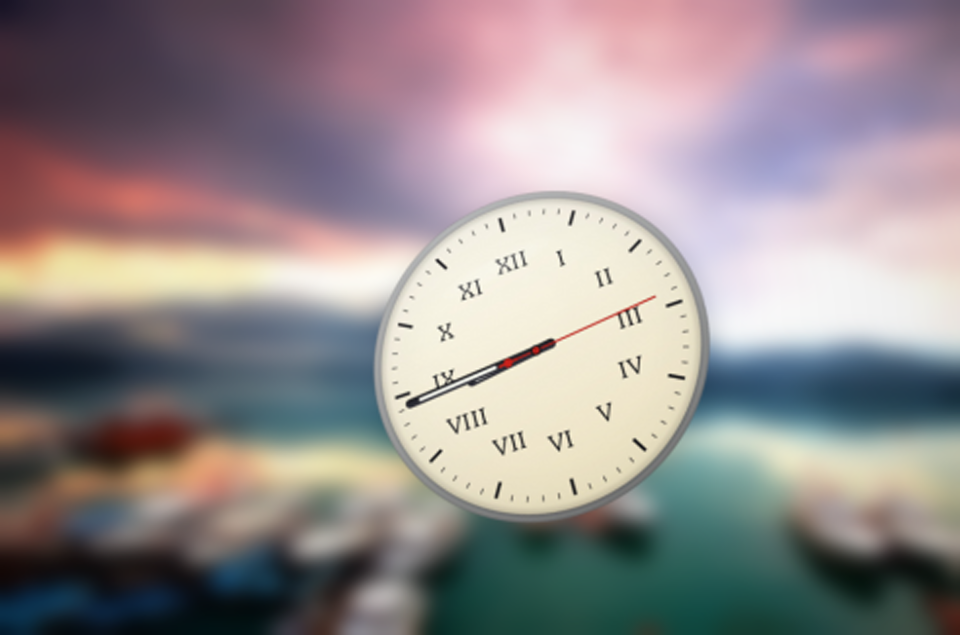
8:44:14
